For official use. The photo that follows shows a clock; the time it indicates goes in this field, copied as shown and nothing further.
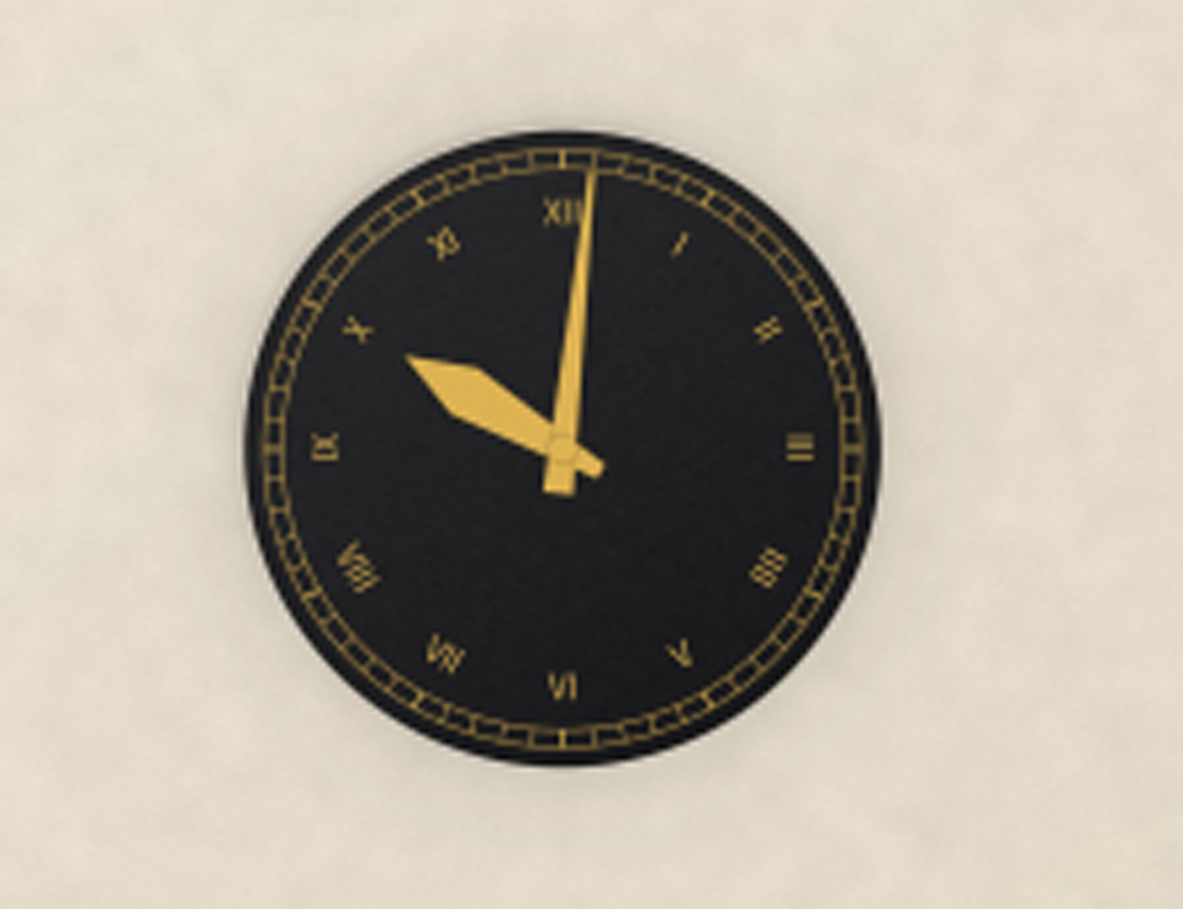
10:01
